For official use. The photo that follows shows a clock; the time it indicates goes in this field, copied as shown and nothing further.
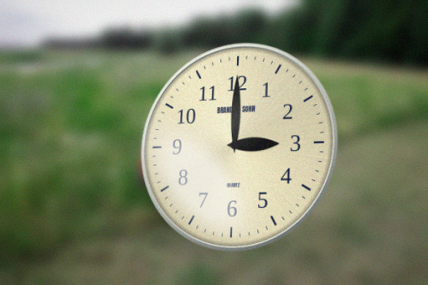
3:00
